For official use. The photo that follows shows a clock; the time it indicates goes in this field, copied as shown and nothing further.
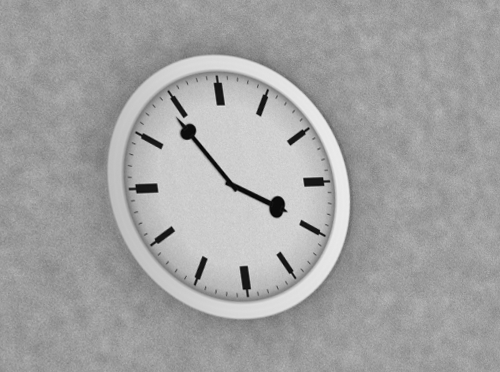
3:54
